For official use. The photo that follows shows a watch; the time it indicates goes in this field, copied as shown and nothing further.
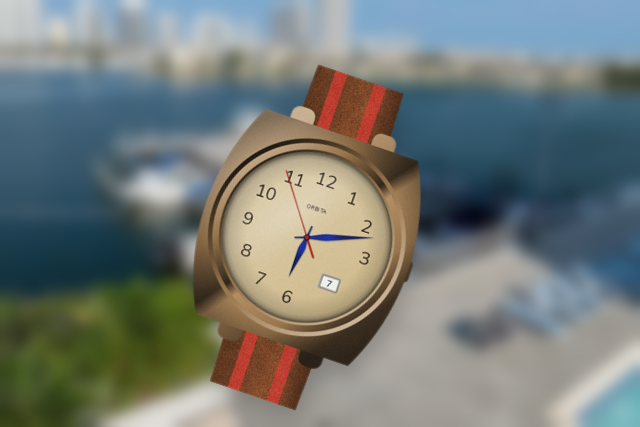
6:11:54
